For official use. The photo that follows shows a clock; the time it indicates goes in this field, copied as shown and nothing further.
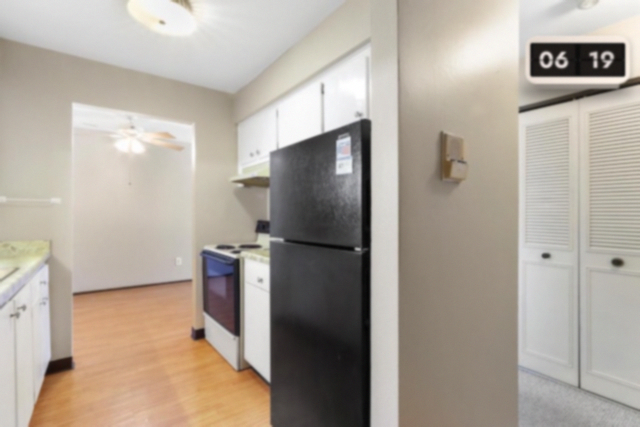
6:19
